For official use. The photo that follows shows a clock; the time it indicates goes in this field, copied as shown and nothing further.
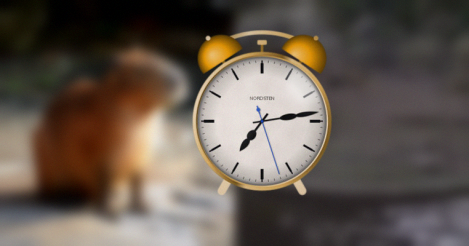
7:13:27
